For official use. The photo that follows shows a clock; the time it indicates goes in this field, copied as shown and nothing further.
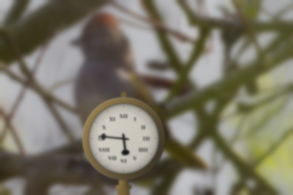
5:46
